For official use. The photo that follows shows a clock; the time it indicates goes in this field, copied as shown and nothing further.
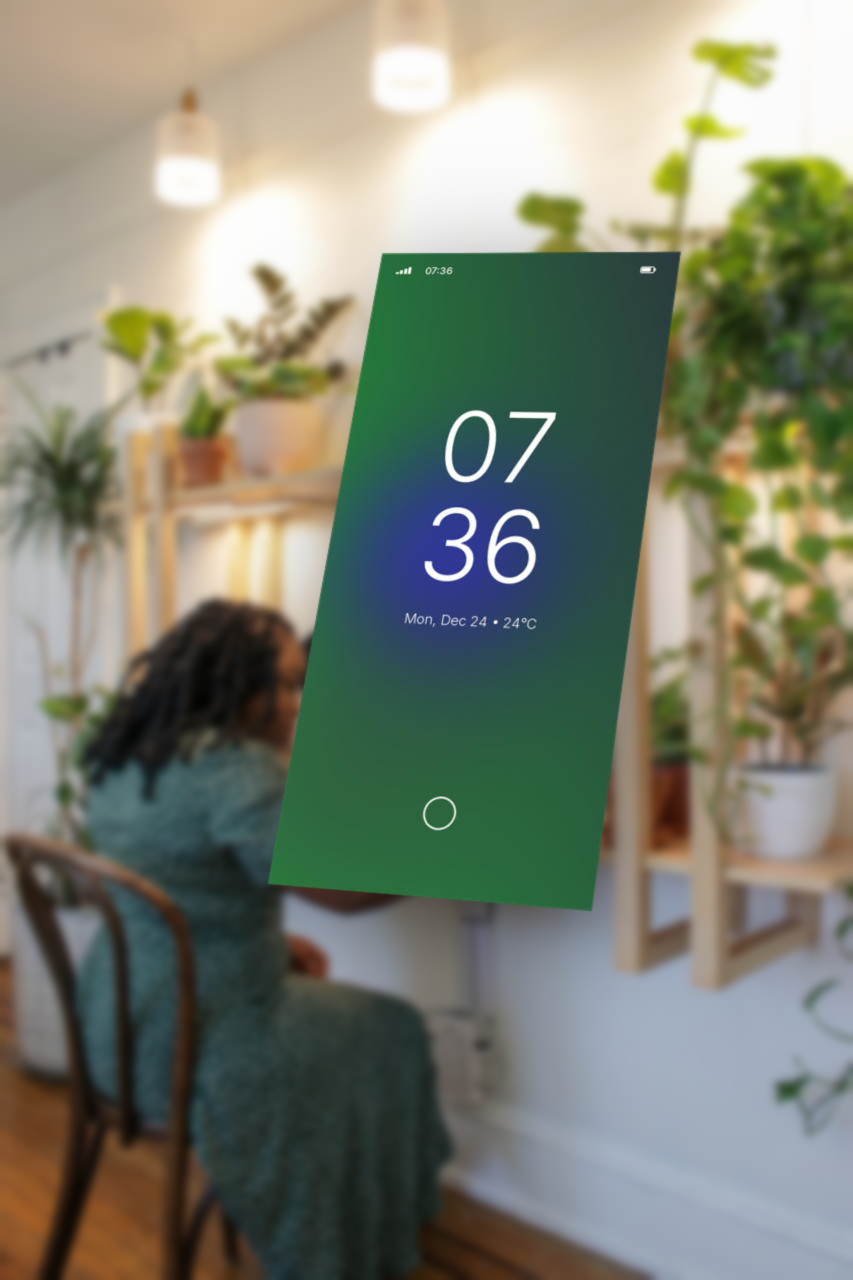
7:36
